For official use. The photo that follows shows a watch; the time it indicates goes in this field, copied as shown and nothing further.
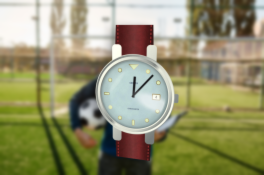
12:07
